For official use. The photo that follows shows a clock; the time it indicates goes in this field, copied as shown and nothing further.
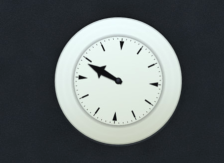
9:49
